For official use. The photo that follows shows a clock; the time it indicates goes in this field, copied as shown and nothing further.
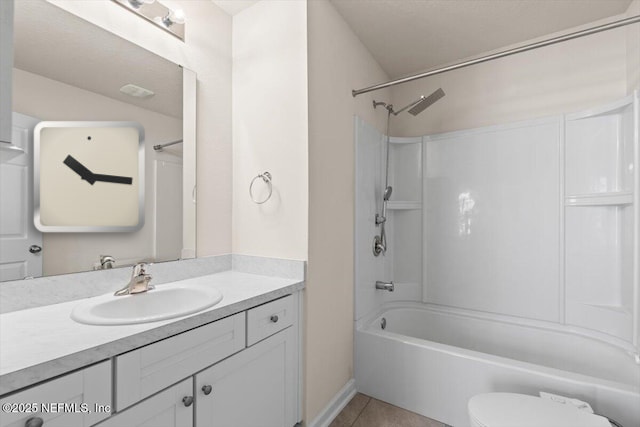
10:16
